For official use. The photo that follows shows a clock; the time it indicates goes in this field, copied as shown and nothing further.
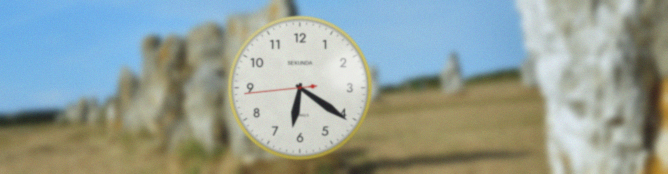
6:20:44
